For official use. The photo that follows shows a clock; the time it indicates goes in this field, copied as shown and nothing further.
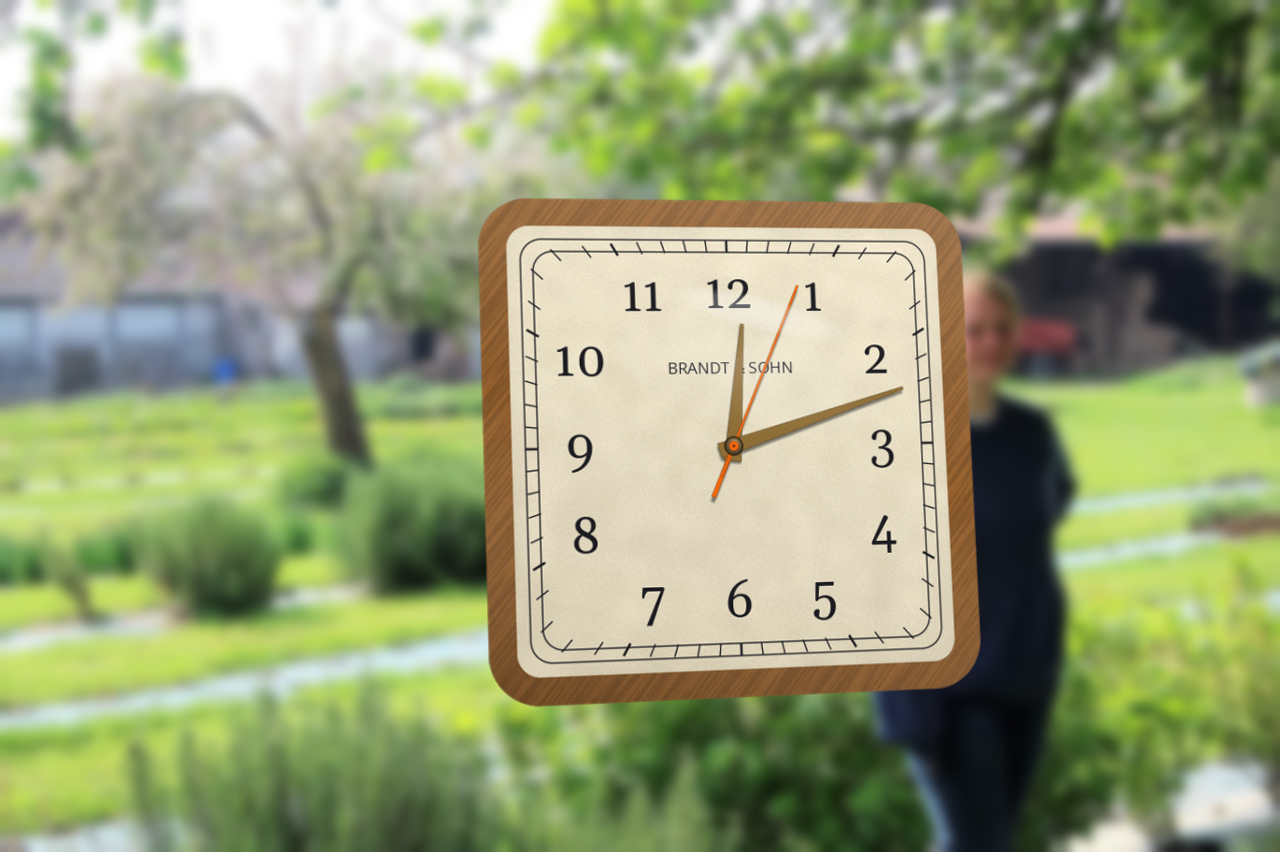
12:12:04
